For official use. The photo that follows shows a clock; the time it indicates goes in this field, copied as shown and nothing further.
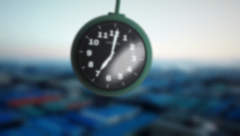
7:01
